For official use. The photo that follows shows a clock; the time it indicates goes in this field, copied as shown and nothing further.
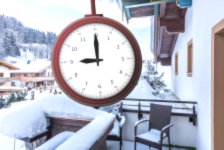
9:00
